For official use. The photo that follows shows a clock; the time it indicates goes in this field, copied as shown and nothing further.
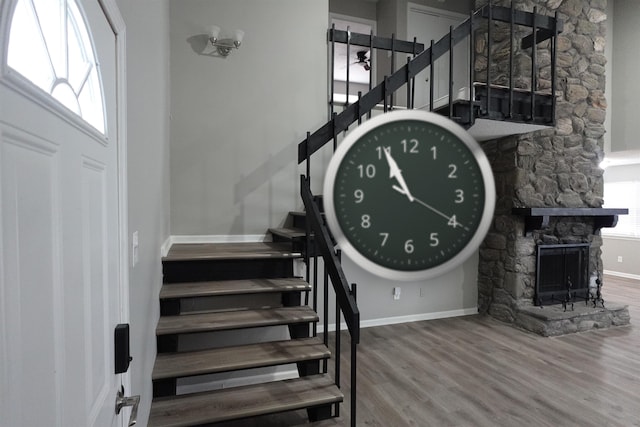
10:55:20
